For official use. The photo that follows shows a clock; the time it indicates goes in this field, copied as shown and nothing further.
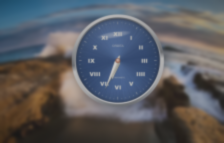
6:34
